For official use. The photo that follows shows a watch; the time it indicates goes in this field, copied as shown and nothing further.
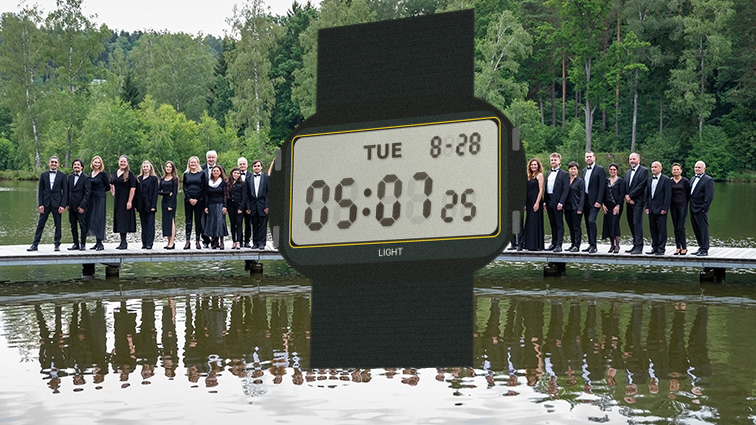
5:07:25
